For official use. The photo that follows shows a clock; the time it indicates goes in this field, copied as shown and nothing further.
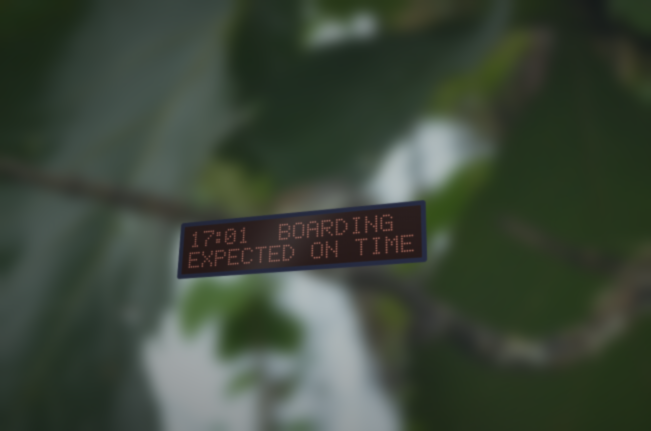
17:01
